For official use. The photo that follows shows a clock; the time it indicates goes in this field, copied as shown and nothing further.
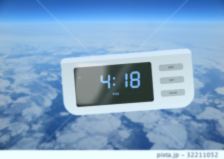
4:18
